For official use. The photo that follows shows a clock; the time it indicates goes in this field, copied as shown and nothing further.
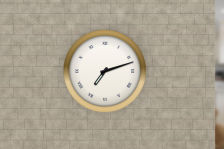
7:12
